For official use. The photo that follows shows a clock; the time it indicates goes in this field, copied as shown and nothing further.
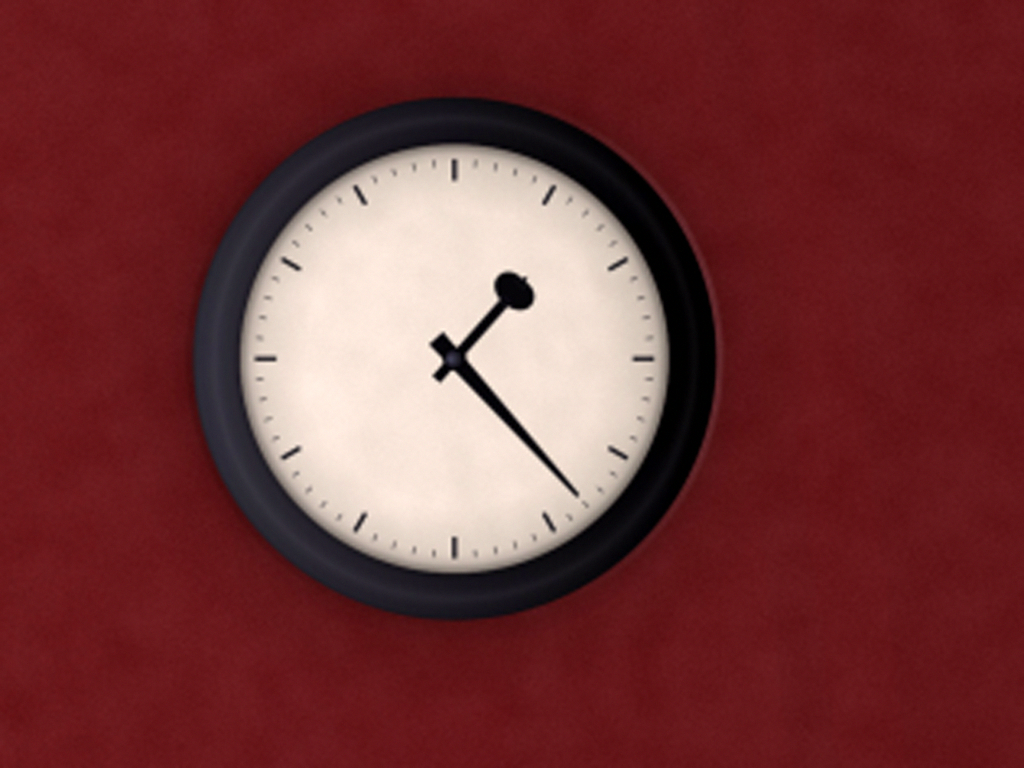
1:23
